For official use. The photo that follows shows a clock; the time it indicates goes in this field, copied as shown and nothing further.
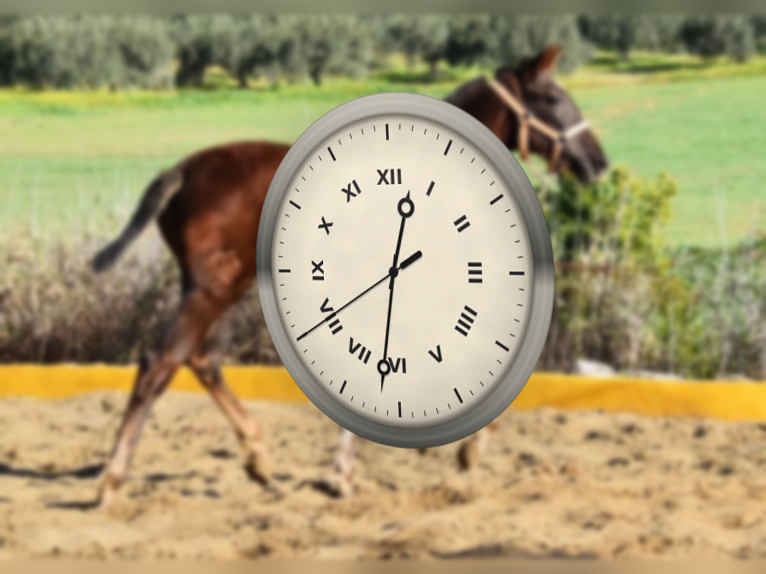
12:31:40
